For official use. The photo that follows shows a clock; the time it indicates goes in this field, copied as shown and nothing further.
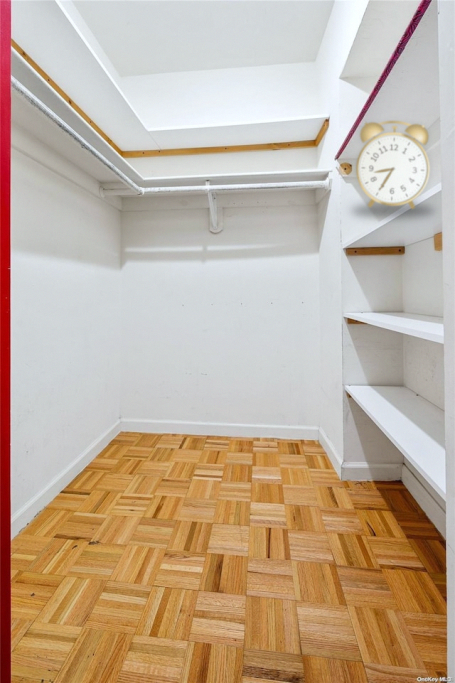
8:35
